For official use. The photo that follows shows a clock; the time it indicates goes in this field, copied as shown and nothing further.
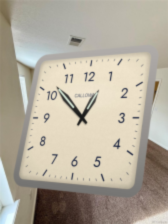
12:52
